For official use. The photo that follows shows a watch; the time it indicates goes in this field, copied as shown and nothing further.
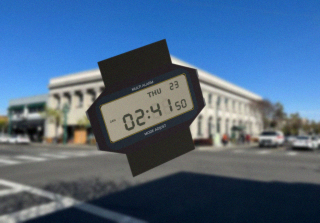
2:41:50
